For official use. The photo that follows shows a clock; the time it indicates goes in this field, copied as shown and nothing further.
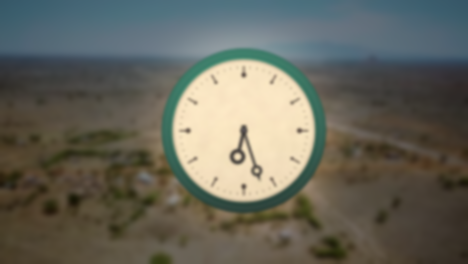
6:27
